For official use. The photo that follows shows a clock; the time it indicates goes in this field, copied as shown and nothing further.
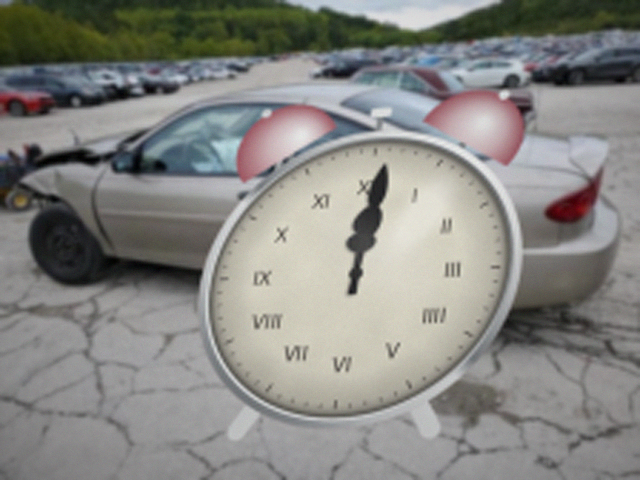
12:01
